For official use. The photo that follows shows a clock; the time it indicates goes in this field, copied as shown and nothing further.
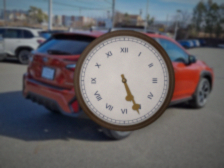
5:26
